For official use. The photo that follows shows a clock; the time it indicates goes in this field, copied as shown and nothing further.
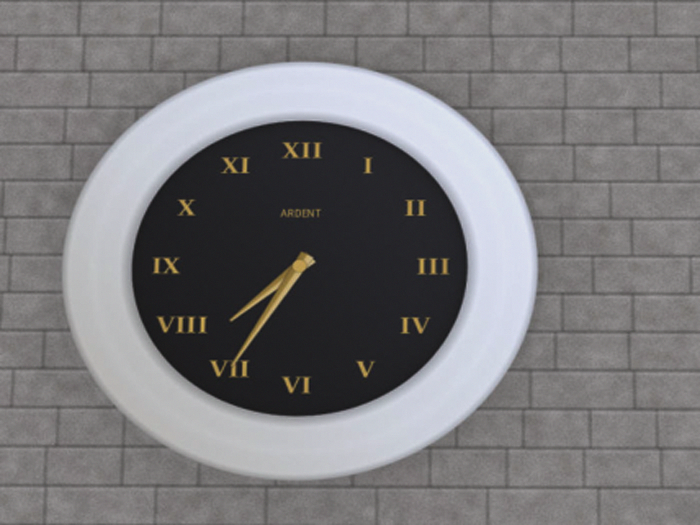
7:35
